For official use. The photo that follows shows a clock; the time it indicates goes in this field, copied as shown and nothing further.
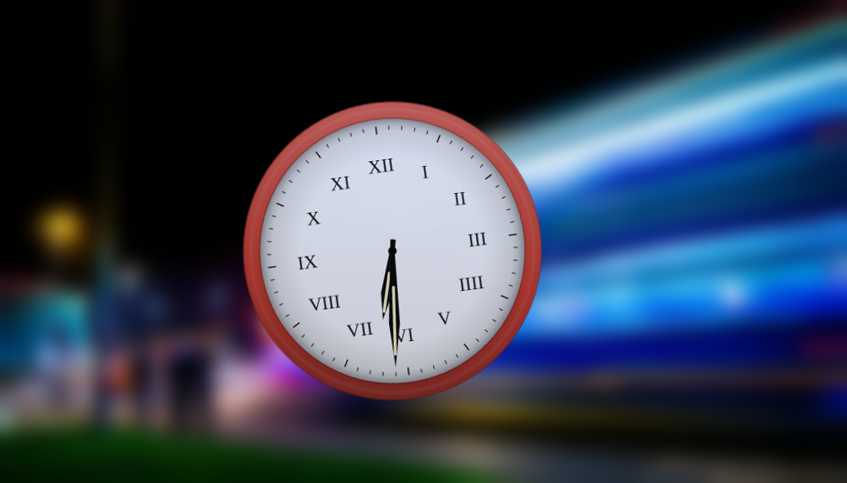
6:31
